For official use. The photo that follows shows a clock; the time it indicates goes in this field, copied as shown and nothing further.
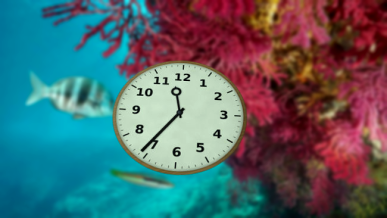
11:36
